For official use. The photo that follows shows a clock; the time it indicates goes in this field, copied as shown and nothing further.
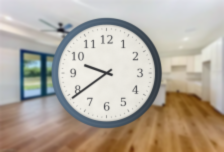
9:39
